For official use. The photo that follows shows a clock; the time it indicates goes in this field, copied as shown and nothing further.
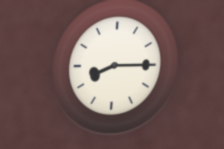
8:15
